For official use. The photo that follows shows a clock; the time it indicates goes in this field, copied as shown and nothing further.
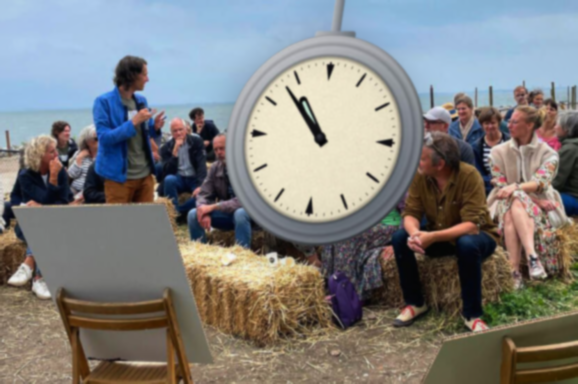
10:53
